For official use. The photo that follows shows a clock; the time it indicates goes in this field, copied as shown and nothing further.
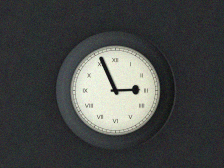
2:56
